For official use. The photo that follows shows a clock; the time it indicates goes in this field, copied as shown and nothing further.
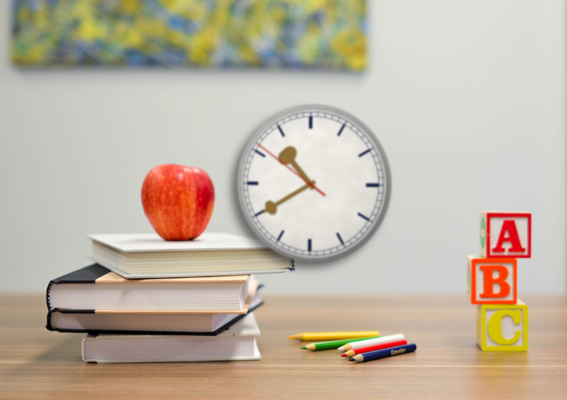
10:39:51
